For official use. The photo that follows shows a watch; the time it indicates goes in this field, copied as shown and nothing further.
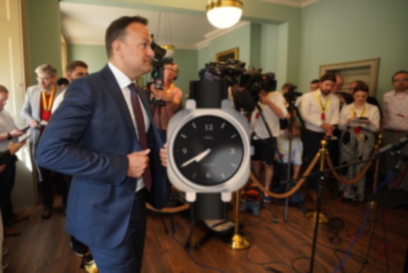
7:40
